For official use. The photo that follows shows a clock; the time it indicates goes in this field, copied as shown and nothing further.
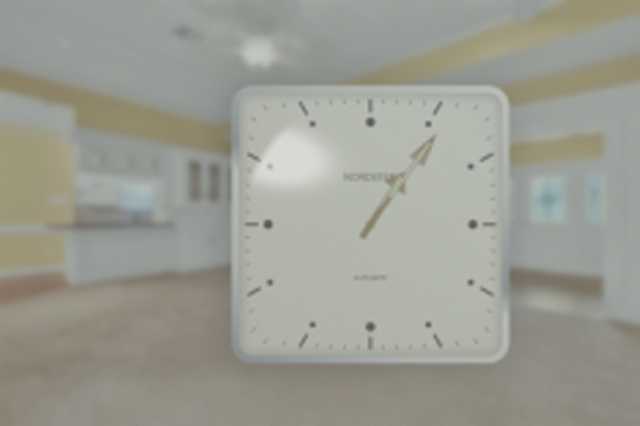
1:06
